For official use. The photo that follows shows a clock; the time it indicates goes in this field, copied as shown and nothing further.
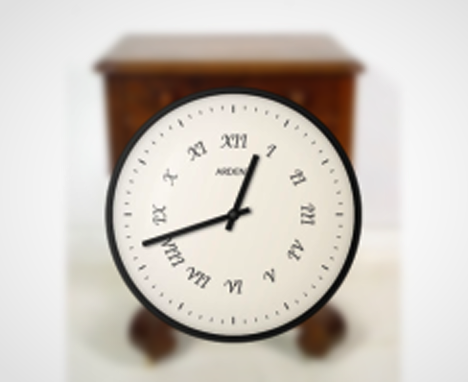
12:42
